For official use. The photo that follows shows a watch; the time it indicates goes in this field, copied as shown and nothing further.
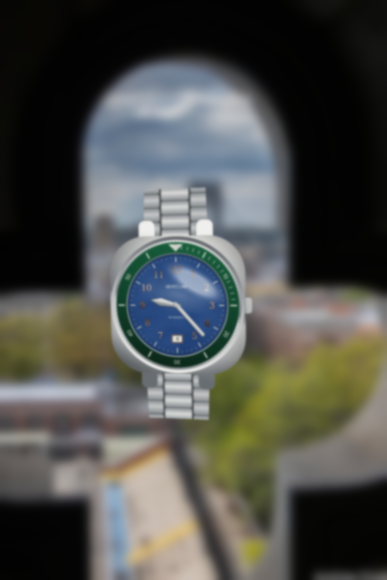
9:23
